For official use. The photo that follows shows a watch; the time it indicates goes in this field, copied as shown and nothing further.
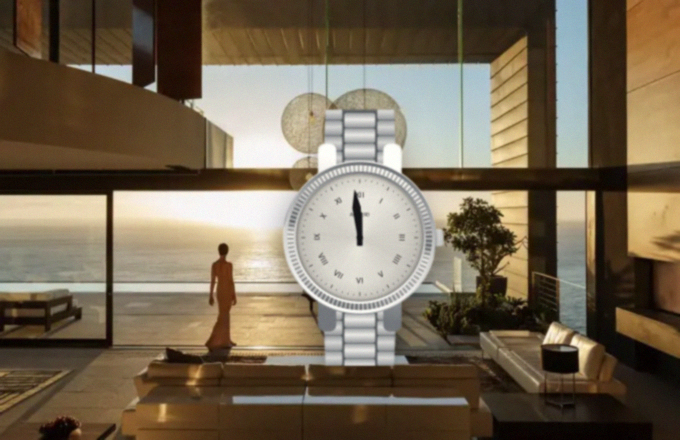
11:59
